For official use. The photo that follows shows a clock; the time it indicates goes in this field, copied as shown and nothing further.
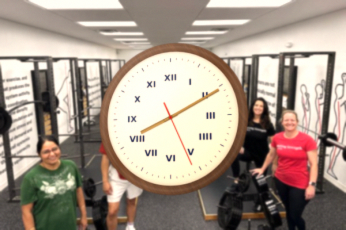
8:10:26
